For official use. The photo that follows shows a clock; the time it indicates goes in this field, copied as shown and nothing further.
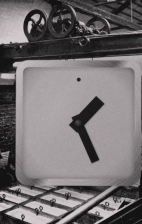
1:26
